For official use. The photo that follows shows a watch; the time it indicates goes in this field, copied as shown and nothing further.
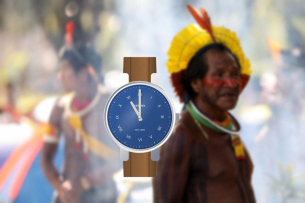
11:00
